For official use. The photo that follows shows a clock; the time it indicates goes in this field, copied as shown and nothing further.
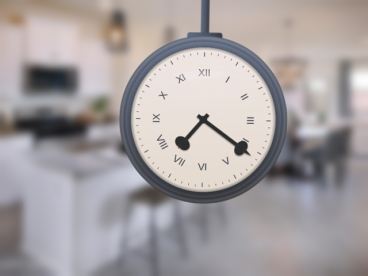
7:21
